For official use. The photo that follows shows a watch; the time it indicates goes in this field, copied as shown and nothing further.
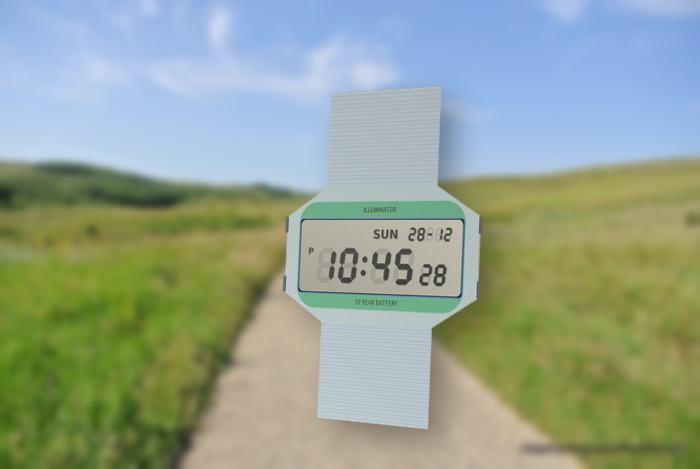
10:45:28
